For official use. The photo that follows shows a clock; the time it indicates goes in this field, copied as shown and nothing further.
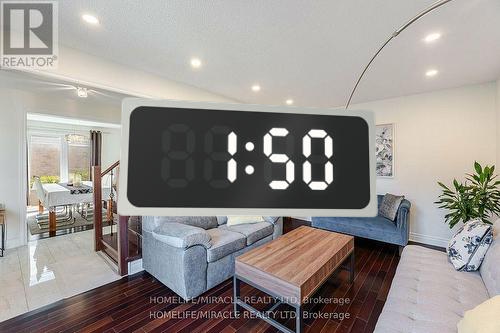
1:50
